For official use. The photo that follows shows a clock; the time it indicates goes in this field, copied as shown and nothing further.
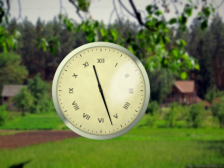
11:27
